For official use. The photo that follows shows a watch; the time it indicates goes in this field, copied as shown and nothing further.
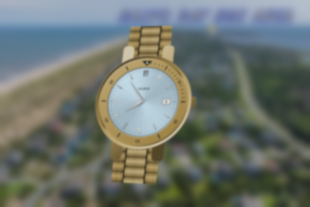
7:54
